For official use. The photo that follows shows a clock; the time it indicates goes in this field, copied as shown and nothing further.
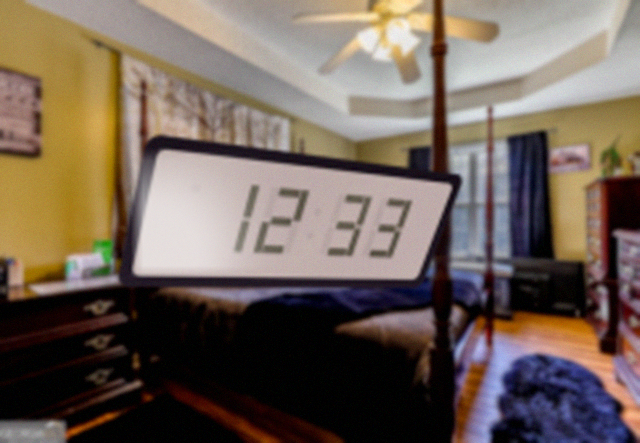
12:33
